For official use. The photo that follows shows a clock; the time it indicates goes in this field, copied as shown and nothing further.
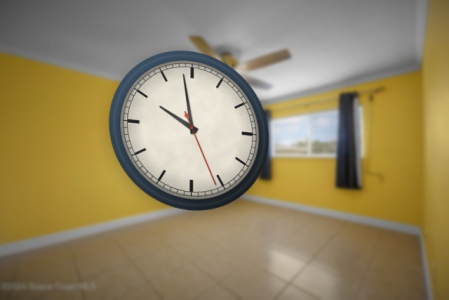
9:58:26
